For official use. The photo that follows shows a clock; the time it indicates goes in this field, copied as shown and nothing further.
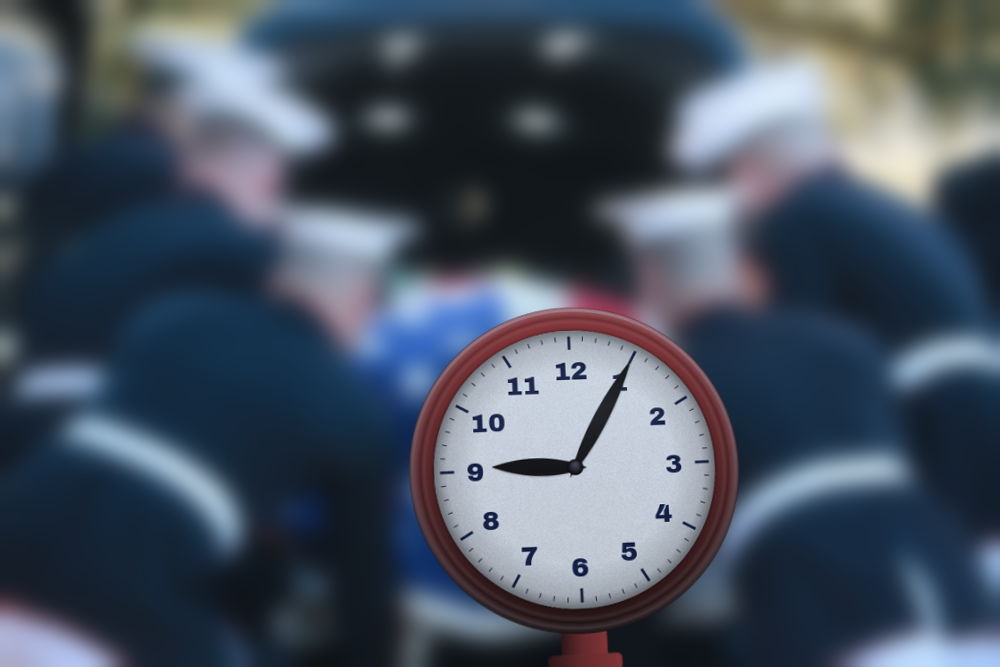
9:05
